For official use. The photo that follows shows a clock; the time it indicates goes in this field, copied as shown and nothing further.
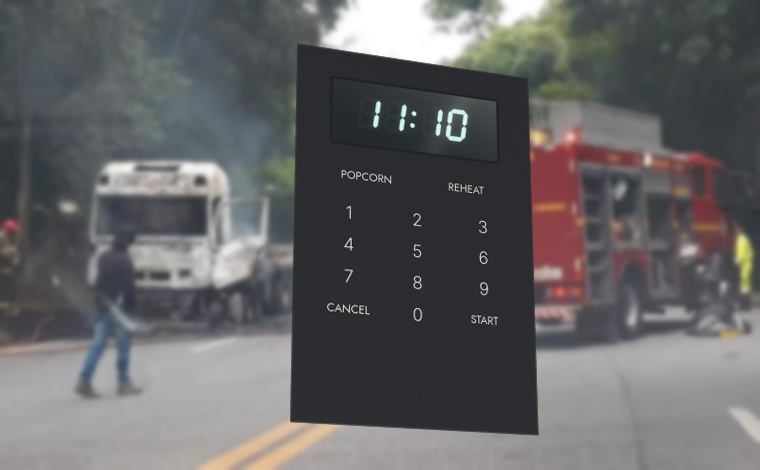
11:10
